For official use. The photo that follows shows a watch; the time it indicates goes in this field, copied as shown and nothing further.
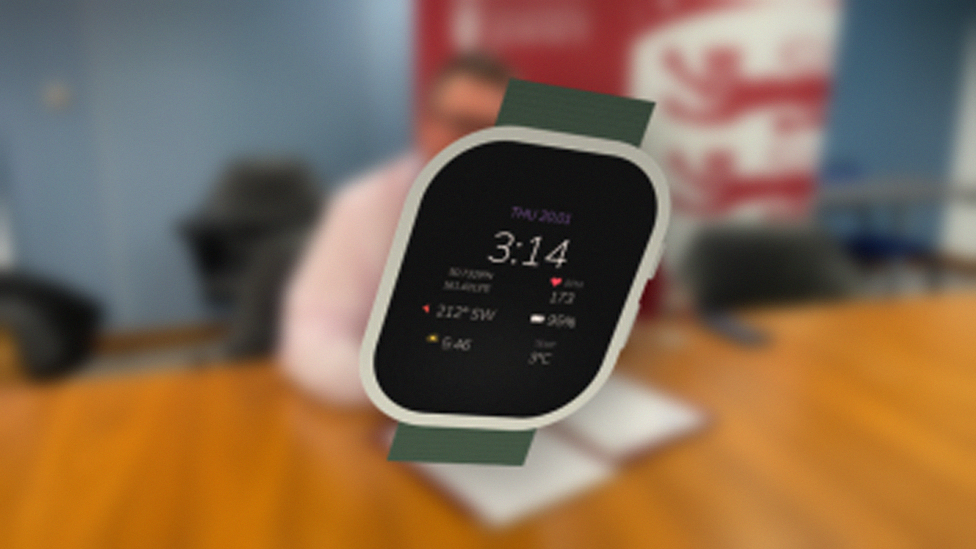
3:14
